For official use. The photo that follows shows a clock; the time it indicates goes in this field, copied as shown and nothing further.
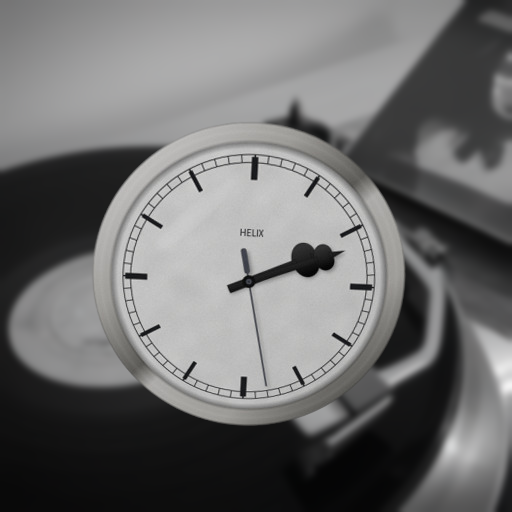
2:11:28
